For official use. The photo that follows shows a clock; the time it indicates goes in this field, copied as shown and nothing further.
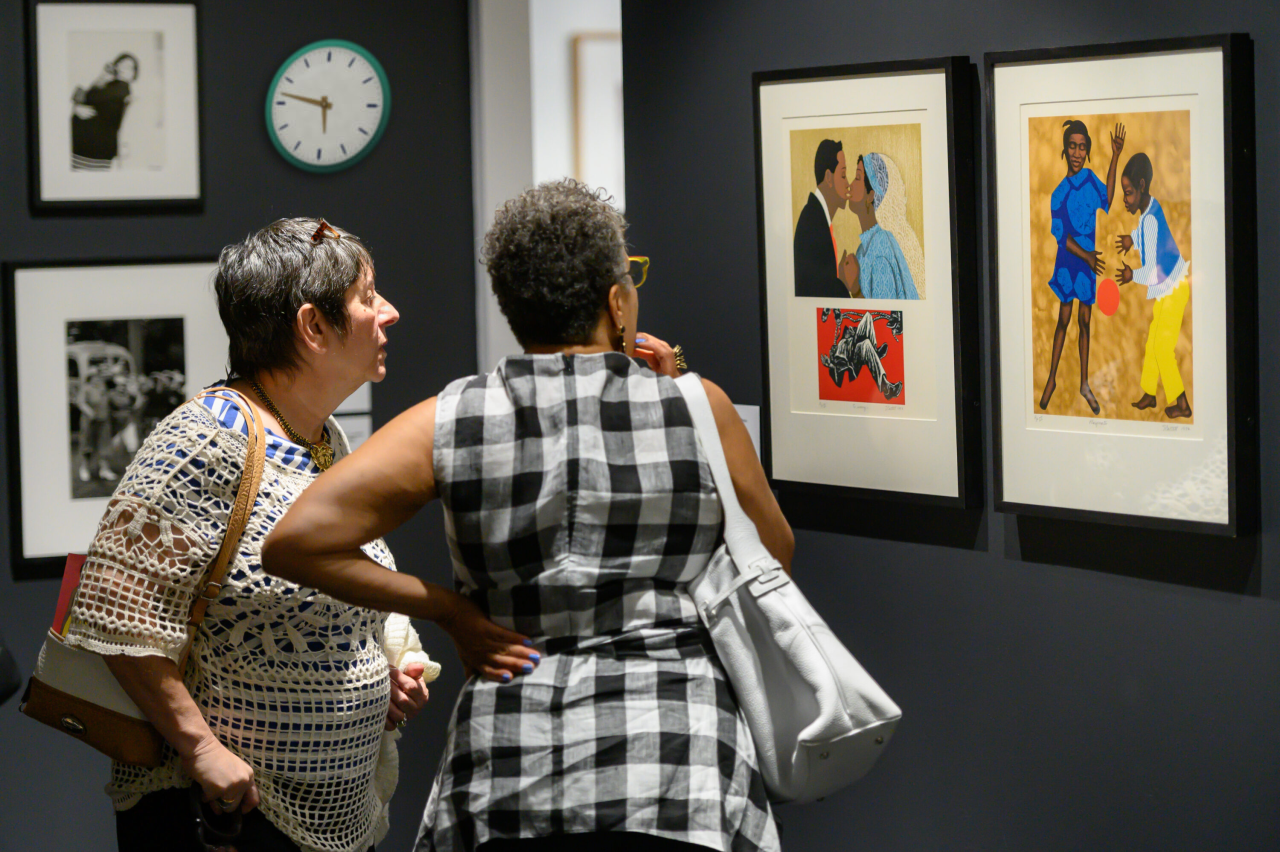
5:47
